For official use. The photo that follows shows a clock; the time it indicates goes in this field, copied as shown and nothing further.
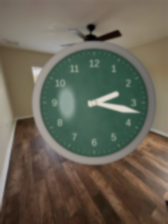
2:17
